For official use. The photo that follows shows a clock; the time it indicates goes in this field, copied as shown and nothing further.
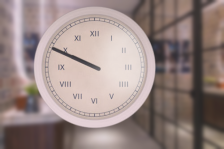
9:49
